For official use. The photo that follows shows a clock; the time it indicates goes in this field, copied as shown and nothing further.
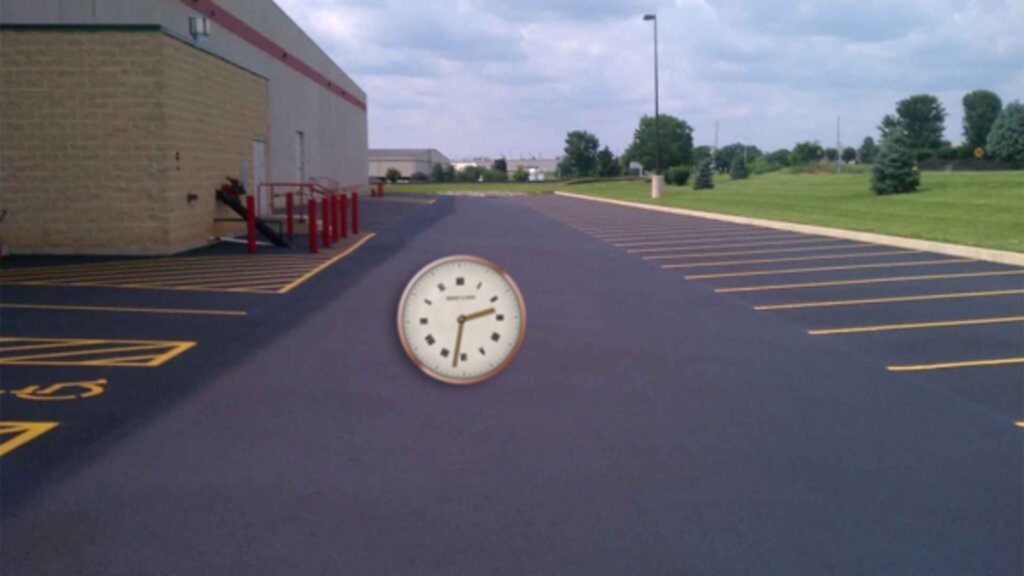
2:32
